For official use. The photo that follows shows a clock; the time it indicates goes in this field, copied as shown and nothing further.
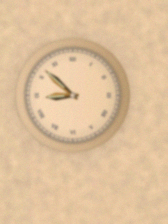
8:52
